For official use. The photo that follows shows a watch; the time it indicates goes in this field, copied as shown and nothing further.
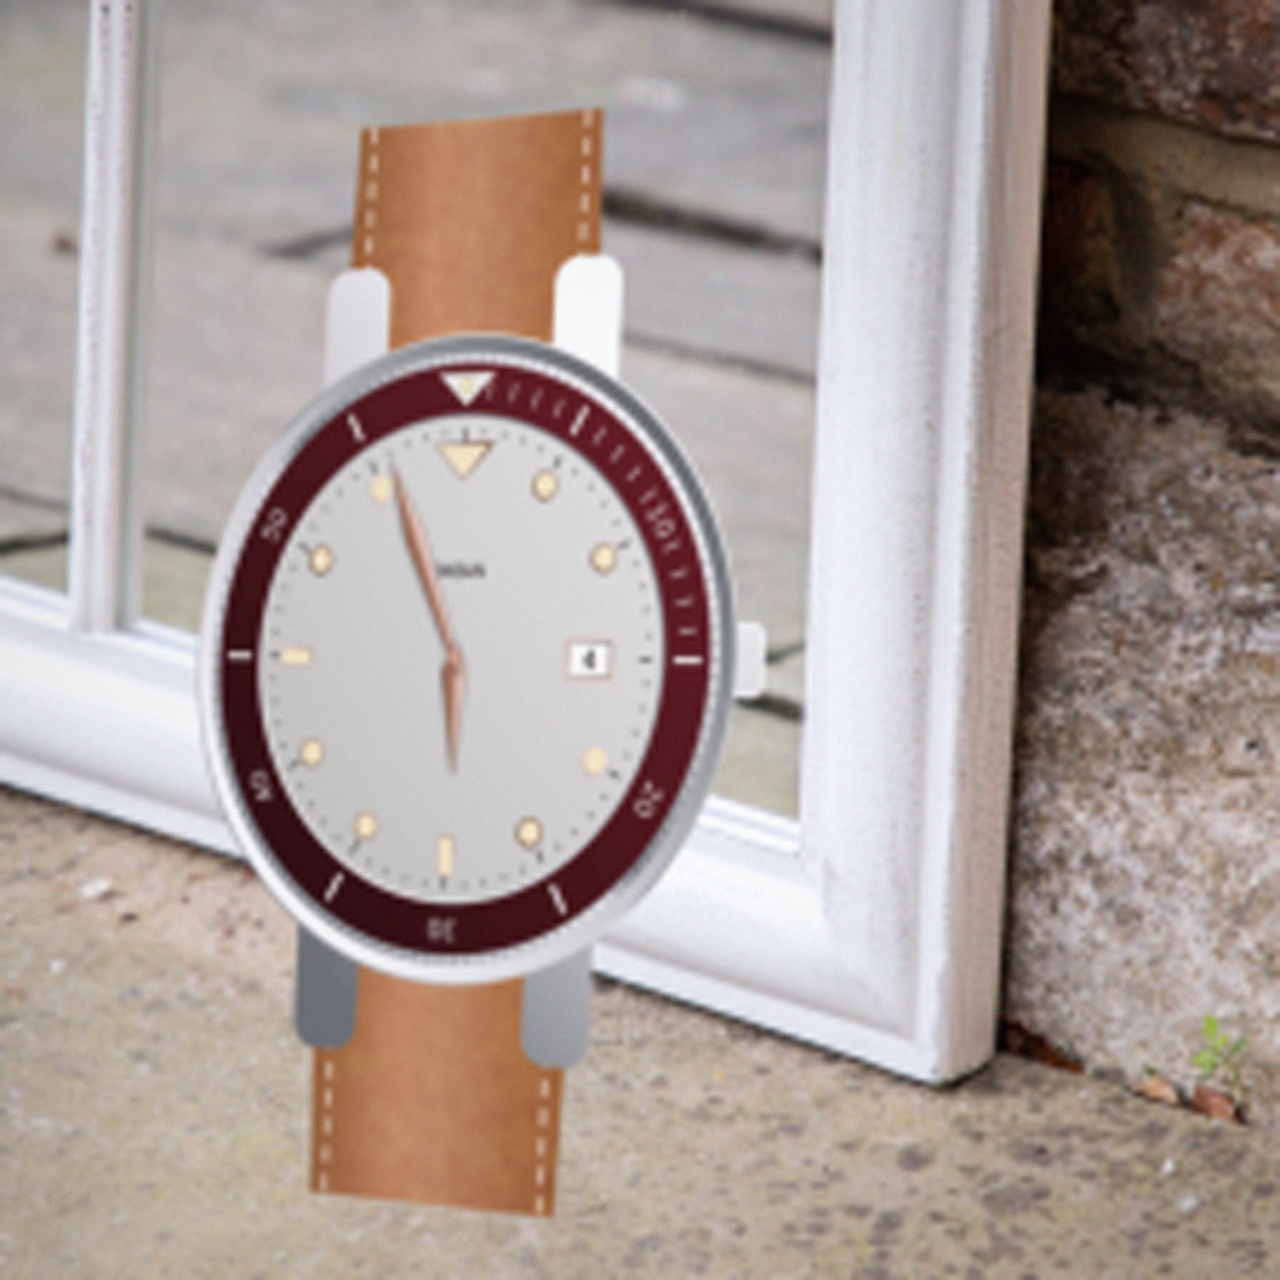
5:56
